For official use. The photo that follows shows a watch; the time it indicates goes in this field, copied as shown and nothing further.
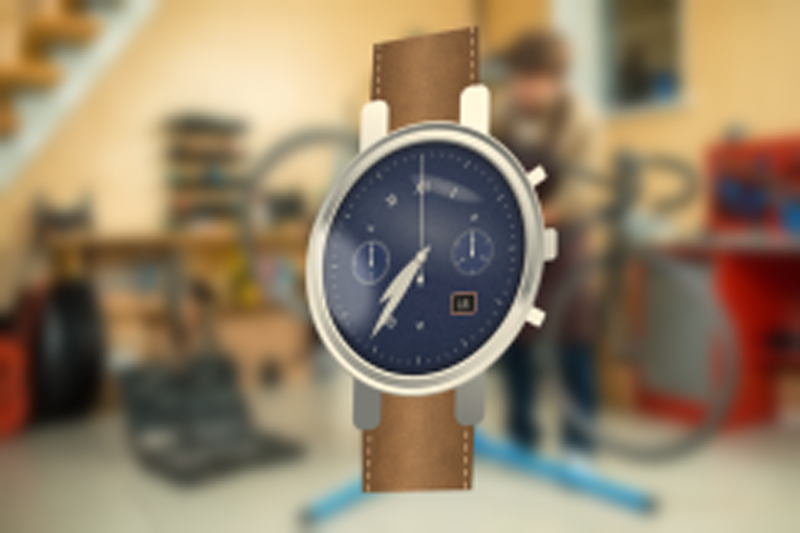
7:36
